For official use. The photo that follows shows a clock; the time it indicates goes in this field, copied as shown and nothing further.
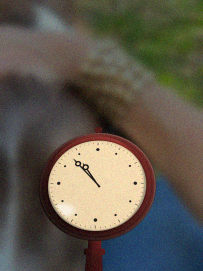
10:53
